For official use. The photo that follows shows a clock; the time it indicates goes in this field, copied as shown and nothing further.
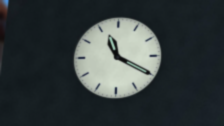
11:20
